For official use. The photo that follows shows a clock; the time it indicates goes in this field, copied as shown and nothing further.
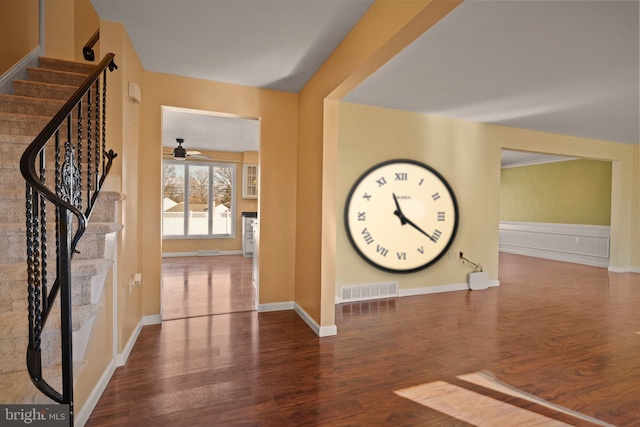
11:21
